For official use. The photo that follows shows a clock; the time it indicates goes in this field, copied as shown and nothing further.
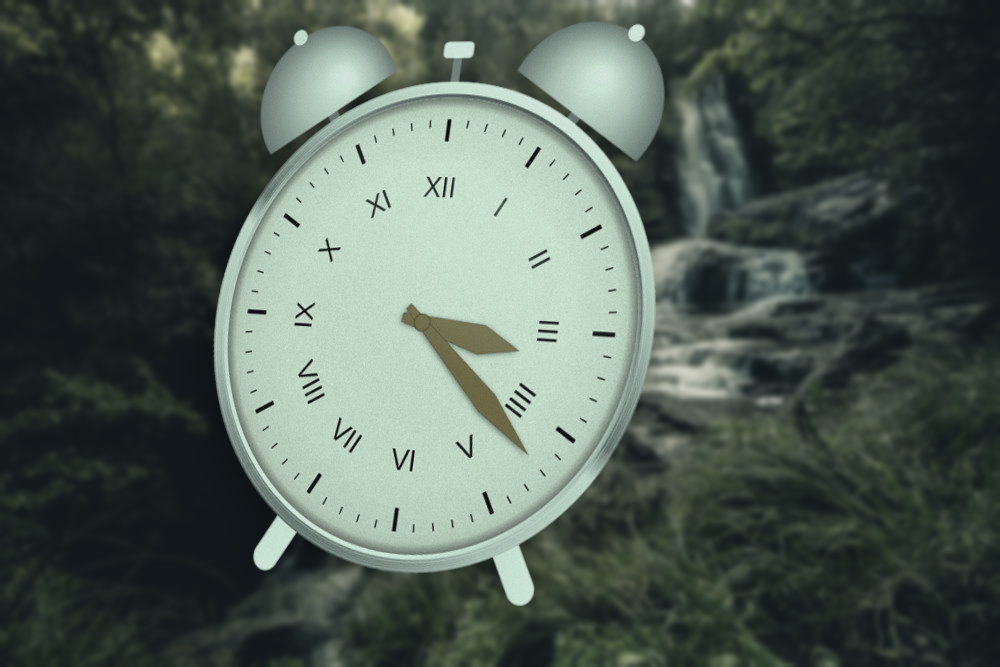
3:22
